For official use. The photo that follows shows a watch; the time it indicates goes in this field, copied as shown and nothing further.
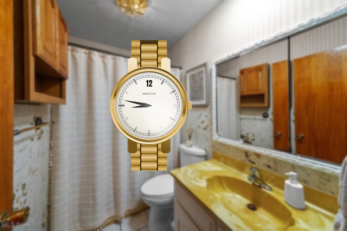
8:47
